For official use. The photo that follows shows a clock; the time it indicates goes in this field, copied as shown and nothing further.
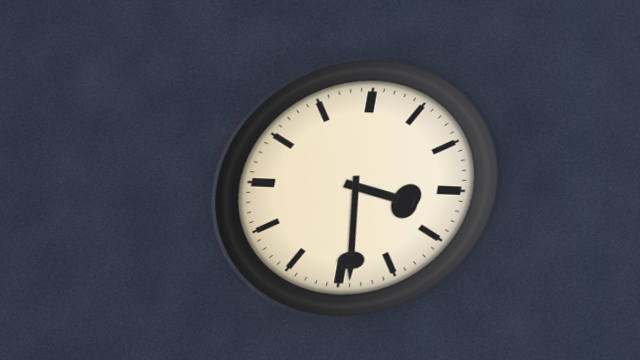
3:29
